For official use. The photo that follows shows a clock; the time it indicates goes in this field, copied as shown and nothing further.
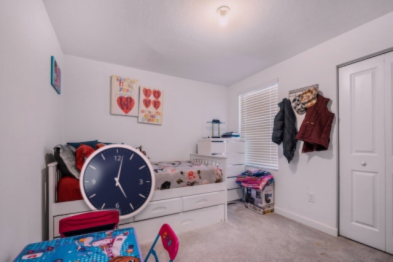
5:02
